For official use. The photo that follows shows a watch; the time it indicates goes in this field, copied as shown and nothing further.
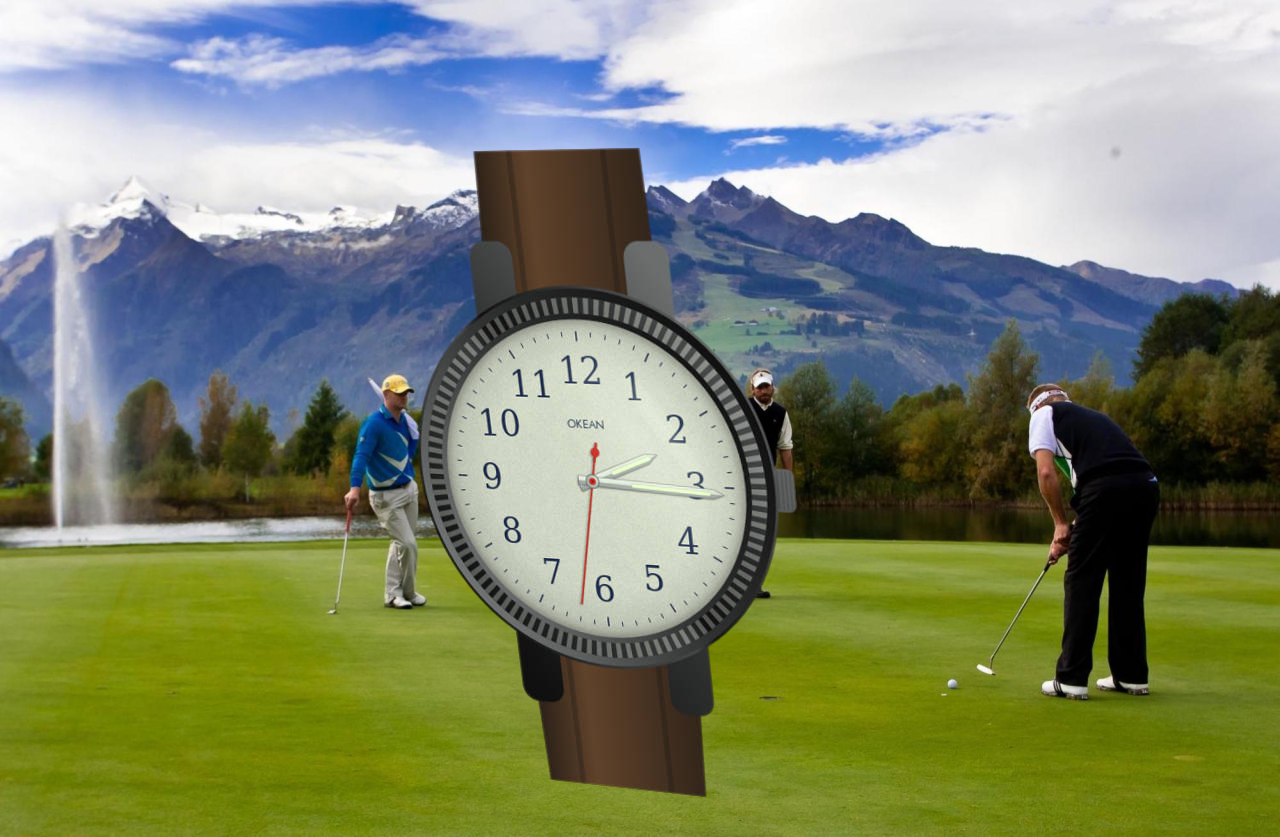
2:15:32
